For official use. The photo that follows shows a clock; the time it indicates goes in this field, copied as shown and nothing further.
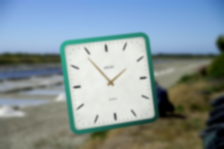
1:54
